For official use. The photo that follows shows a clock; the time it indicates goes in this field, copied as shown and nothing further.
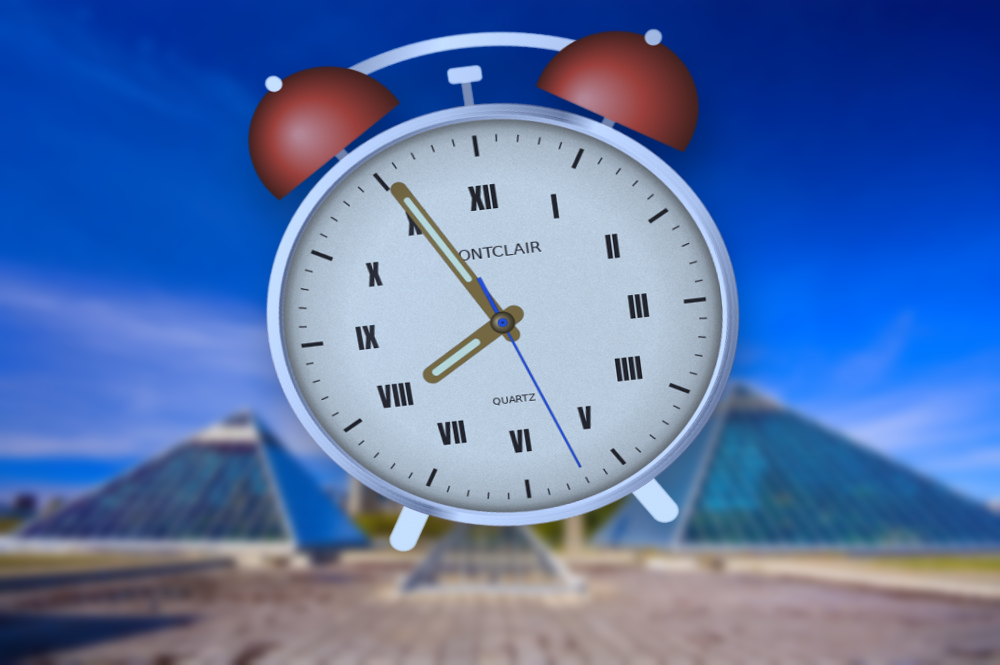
7:55:27
